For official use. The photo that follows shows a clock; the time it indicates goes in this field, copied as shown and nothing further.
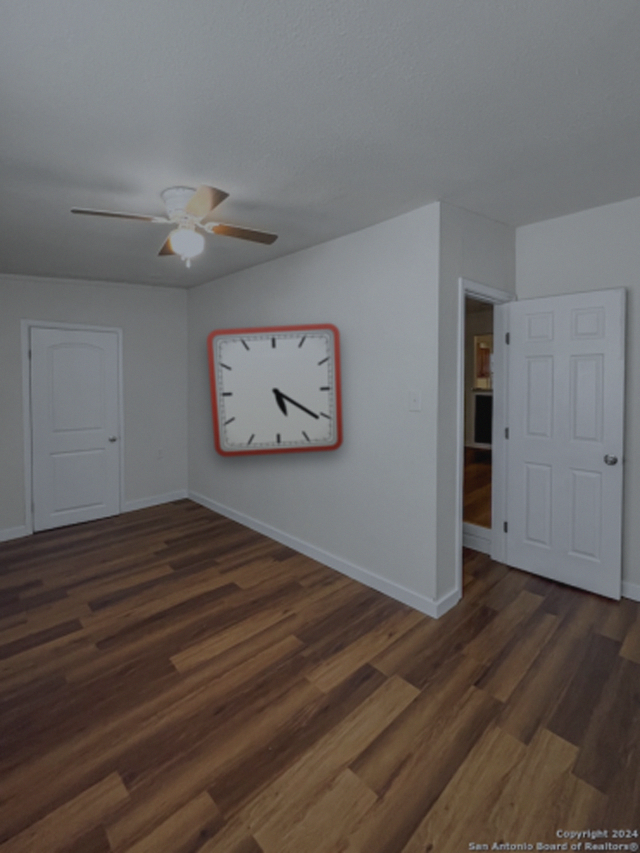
5:21
